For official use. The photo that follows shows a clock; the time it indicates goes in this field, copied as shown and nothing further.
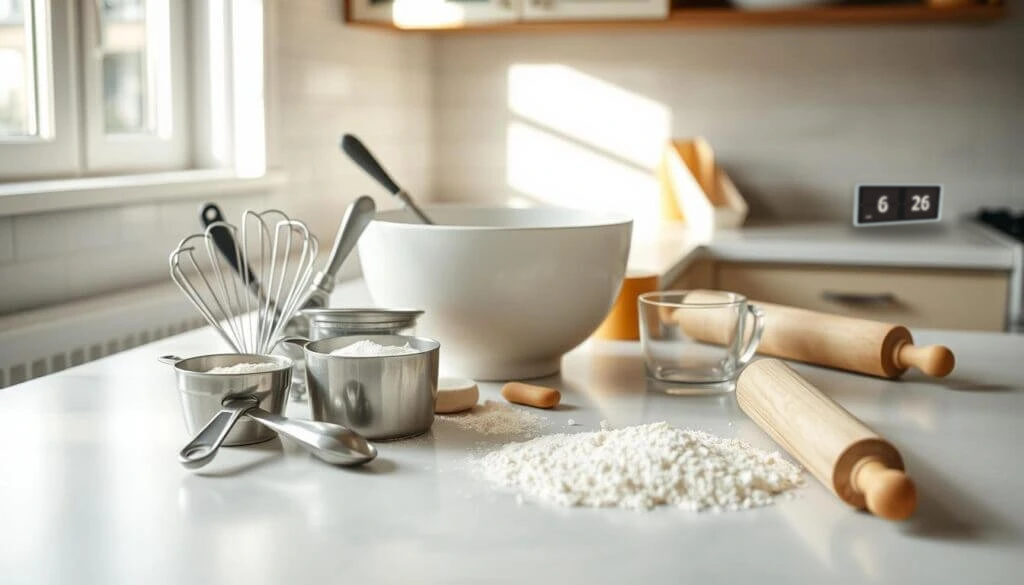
6:26
